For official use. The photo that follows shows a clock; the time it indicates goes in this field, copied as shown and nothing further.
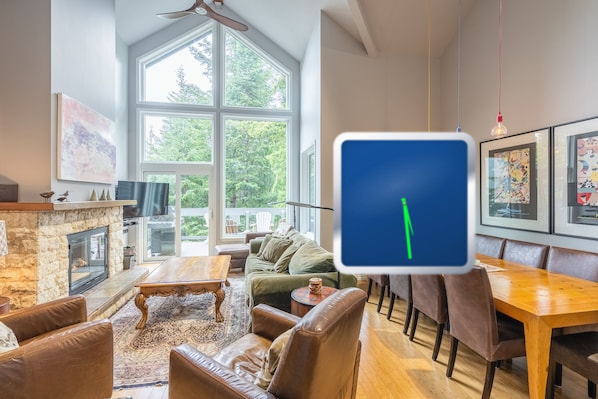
5:29
